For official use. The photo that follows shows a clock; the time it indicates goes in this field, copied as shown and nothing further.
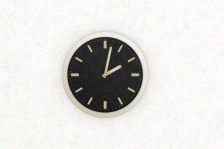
2:02
